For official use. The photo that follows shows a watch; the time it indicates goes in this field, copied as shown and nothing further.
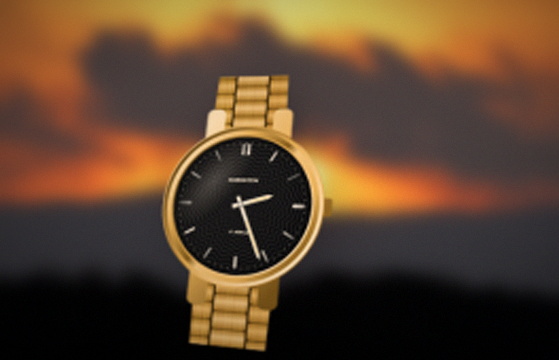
2:26
